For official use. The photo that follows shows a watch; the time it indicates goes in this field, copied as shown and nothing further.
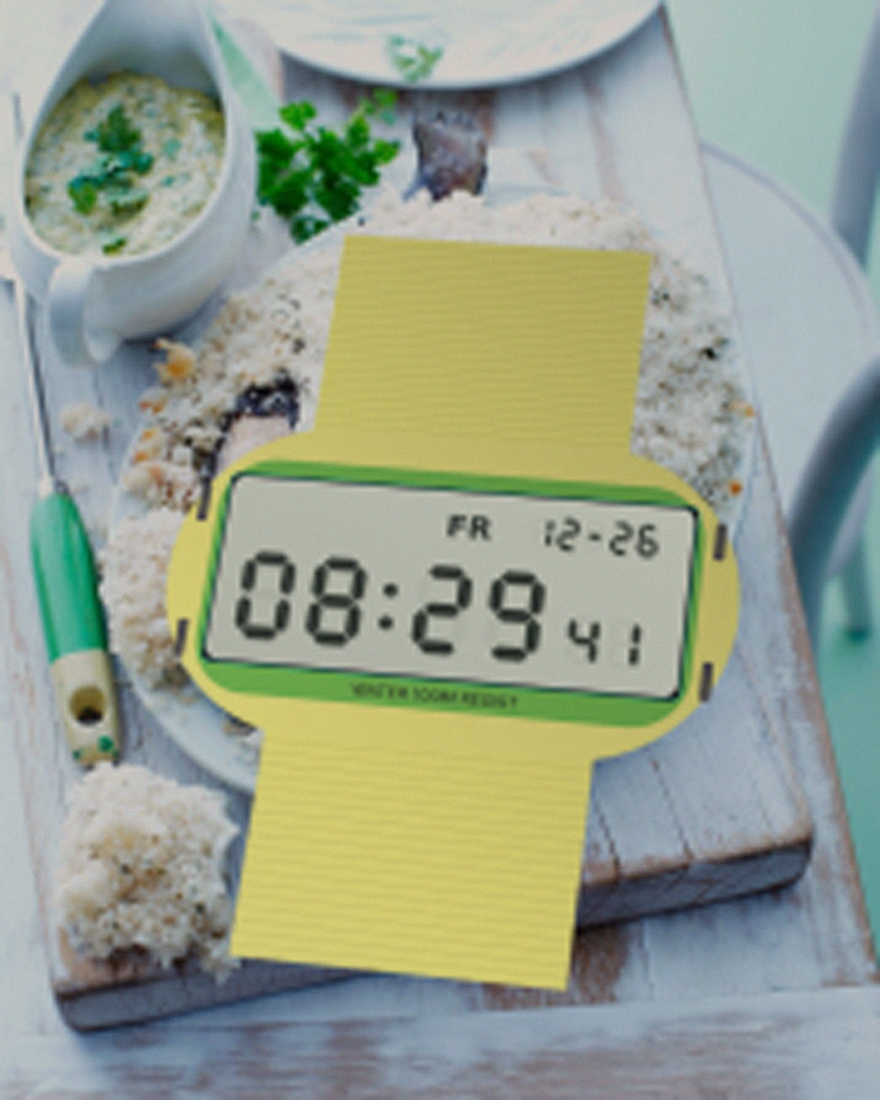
8:29:41
